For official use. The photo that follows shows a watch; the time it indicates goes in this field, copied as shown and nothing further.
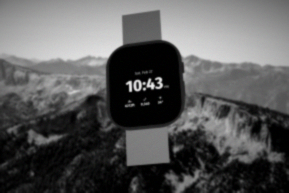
10:43
